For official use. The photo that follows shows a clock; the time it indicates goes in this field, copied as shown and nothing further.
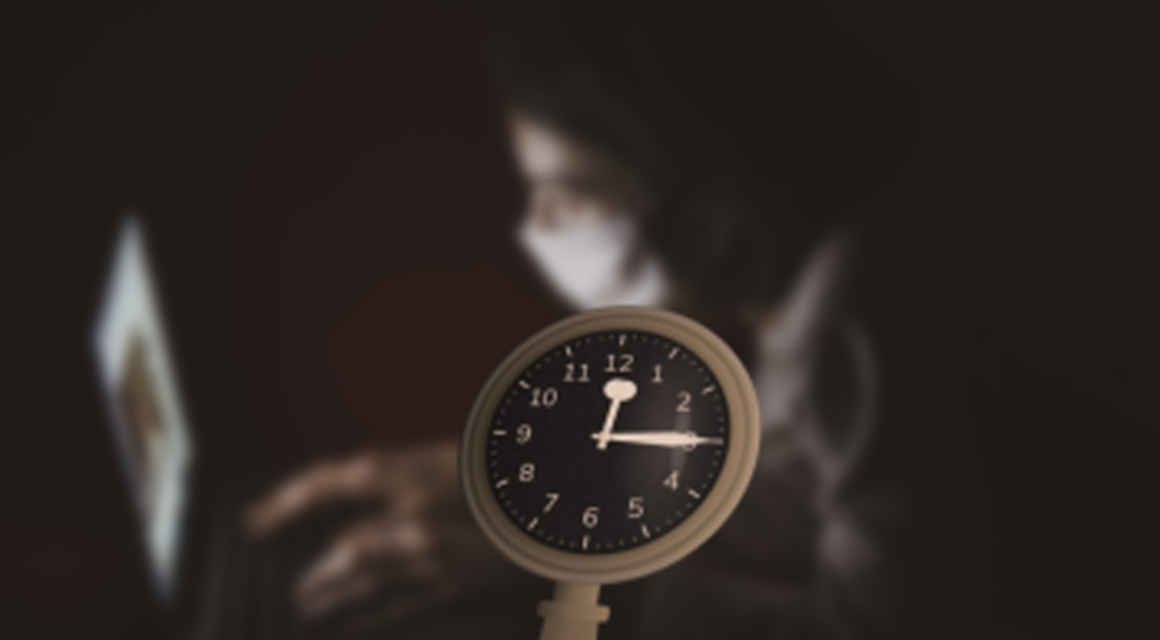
12:15
